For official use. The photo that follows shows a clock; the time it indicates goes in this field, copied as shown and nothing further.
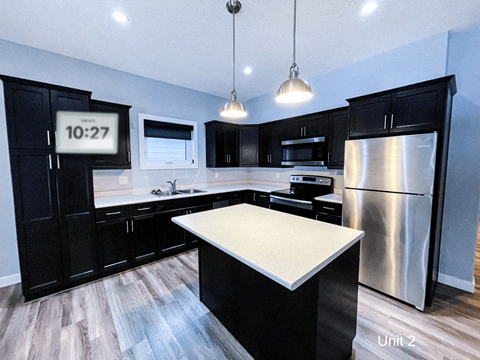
10:27
